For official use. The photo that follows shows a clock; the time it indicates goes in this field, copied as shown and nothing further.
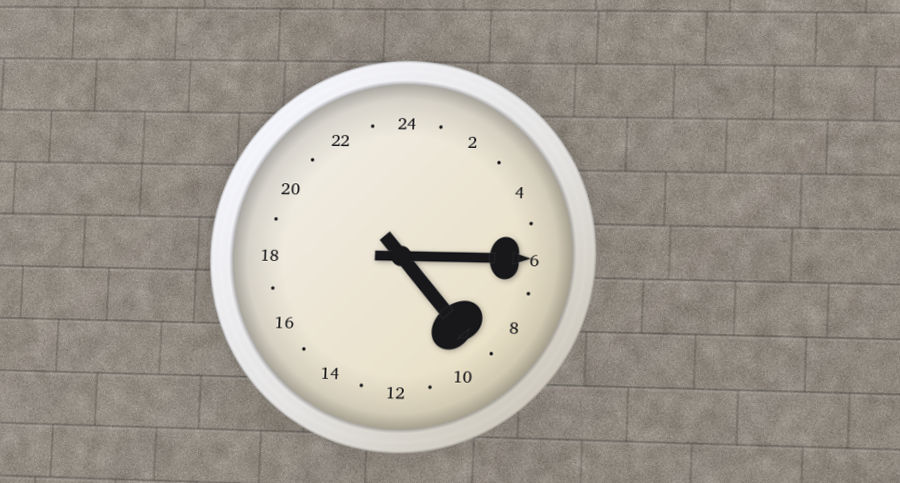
9:15
